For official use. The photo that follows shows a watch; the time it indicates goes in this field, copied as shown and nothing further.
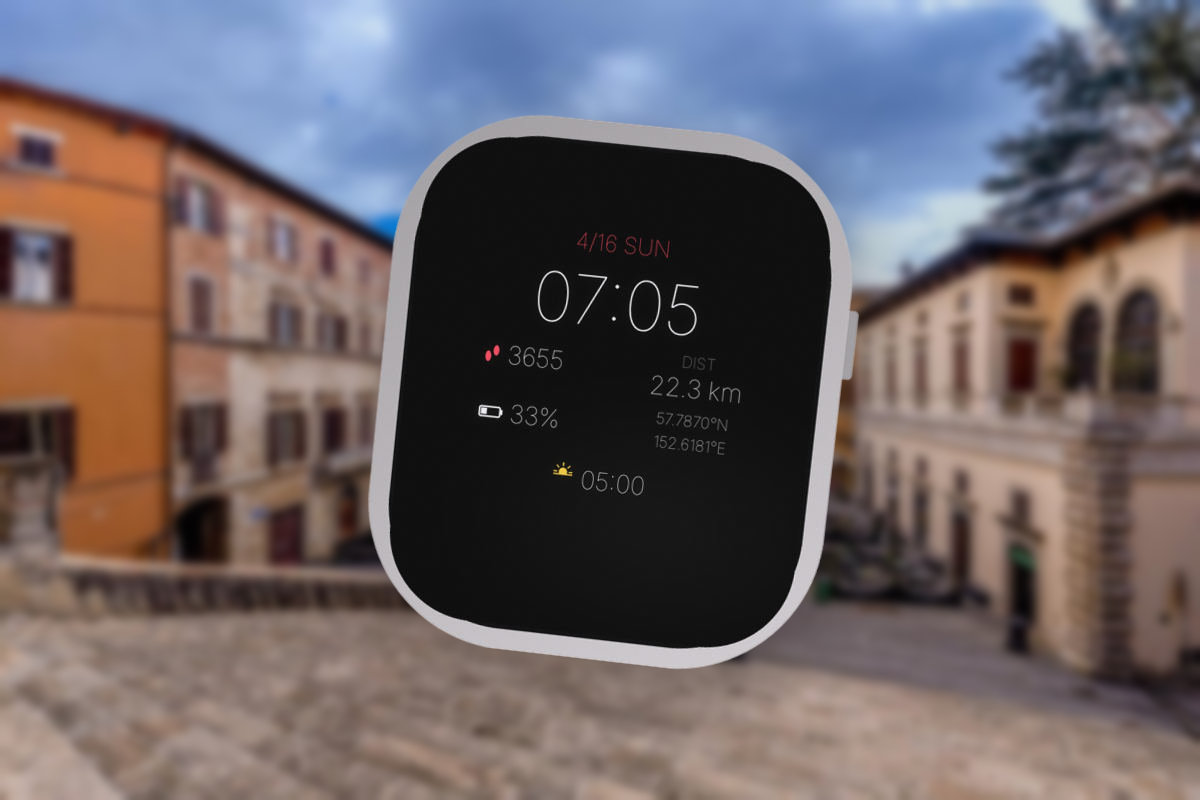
7:05
